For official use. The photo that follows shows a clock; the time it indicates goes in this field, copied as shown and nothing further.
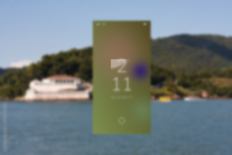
2:11
